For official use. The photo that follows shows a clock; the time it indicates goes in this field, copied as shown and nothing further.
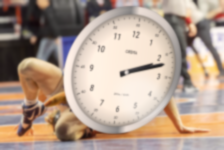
2:12
